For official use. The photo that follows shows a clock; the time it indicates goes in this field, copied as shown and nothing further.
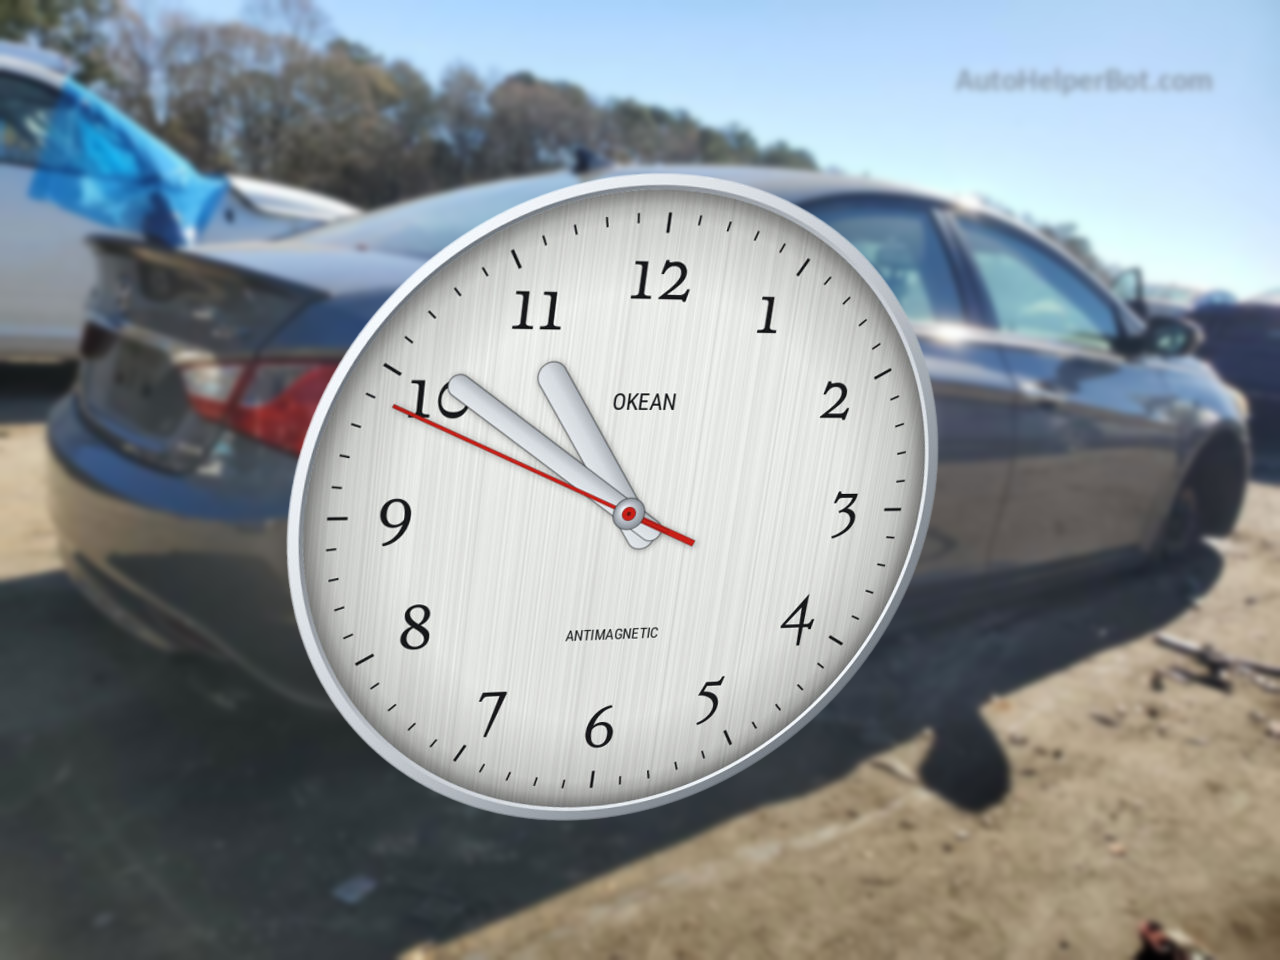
10:50:49
